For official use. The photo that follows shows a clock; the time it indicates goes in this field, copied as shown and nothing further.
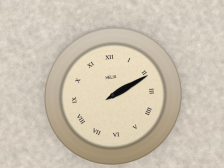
2:11
